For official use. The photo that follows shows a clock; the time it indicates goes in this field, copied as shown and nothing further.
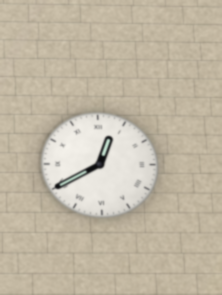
12:40
